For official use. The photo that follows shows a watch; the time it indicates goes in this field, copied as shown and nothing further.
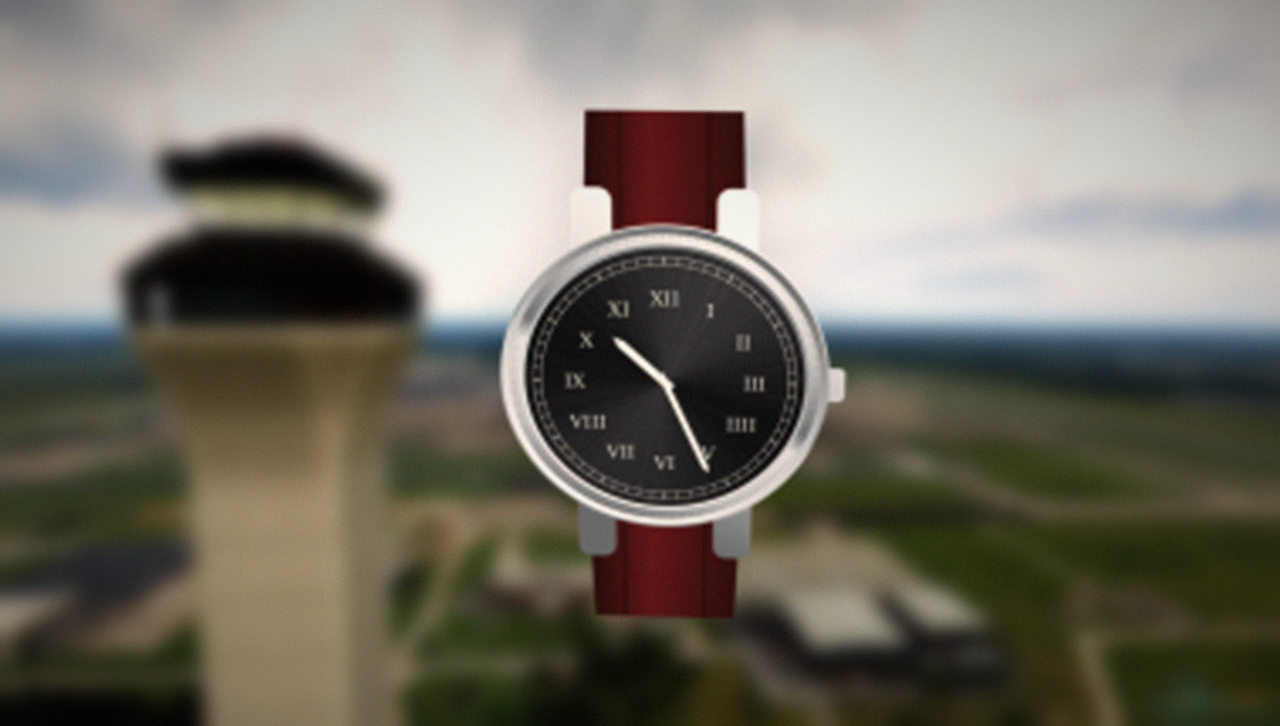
10:26
